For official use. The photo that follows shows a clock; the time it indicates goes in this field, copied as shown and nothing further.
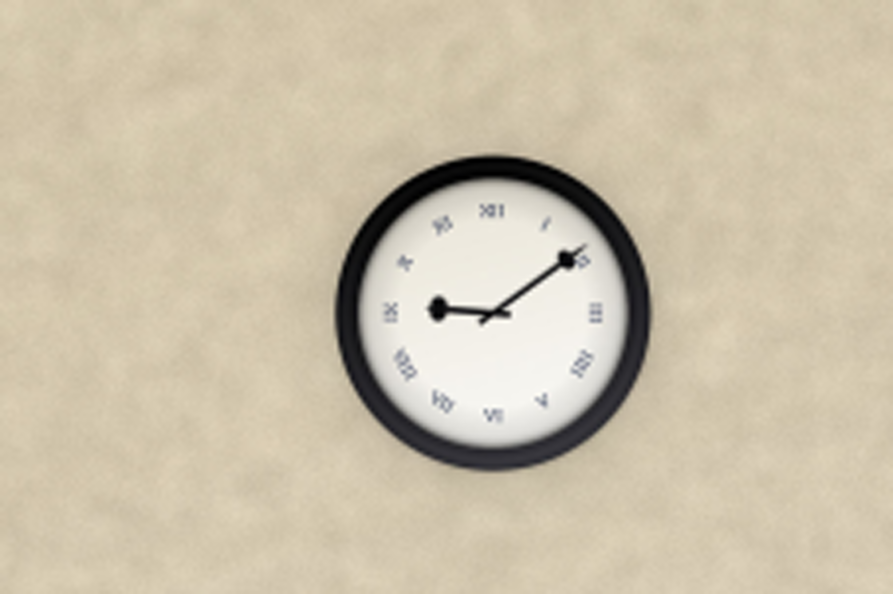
9:09
